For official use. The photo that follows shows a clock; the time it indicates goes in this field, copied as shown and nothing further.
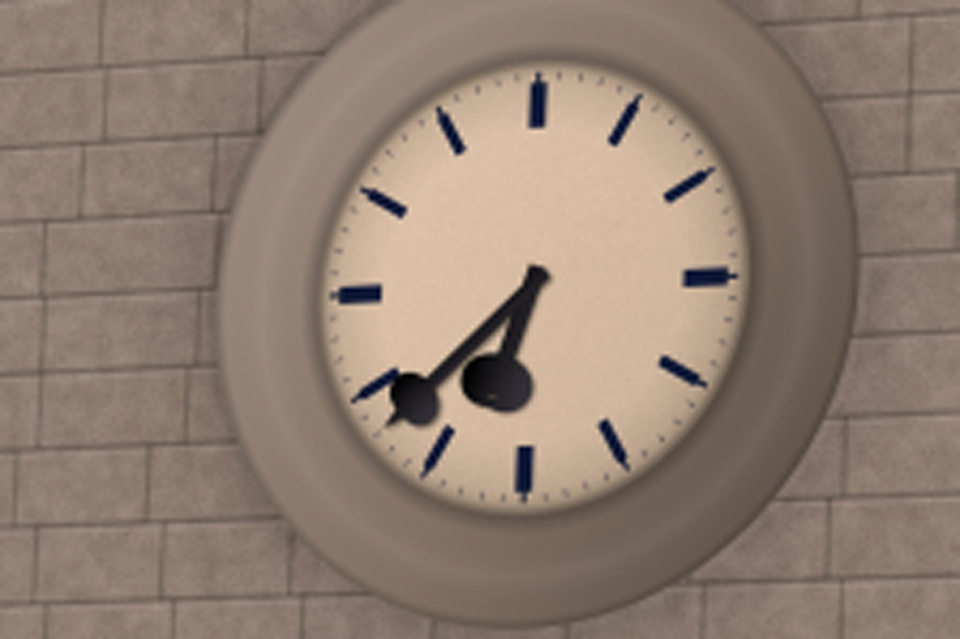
6:38
